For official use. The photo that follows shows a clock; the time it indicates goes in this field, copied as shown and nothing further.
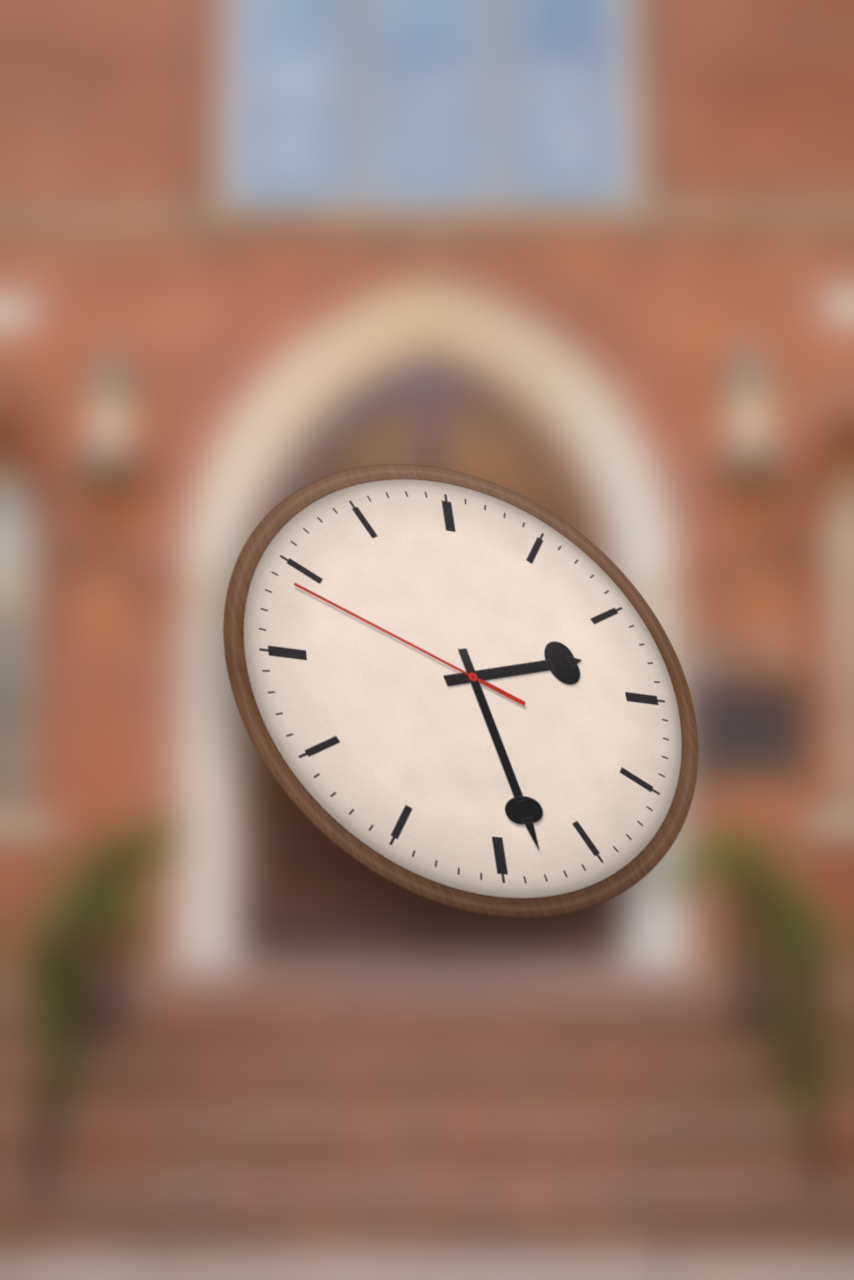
2:27:49
